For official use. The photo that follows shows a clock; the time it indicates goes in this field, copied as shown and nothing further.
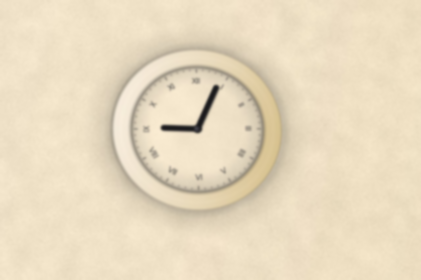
9:04
